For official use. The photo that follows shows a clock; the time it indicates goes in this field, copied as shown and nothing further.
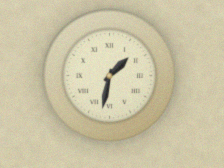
1:32
